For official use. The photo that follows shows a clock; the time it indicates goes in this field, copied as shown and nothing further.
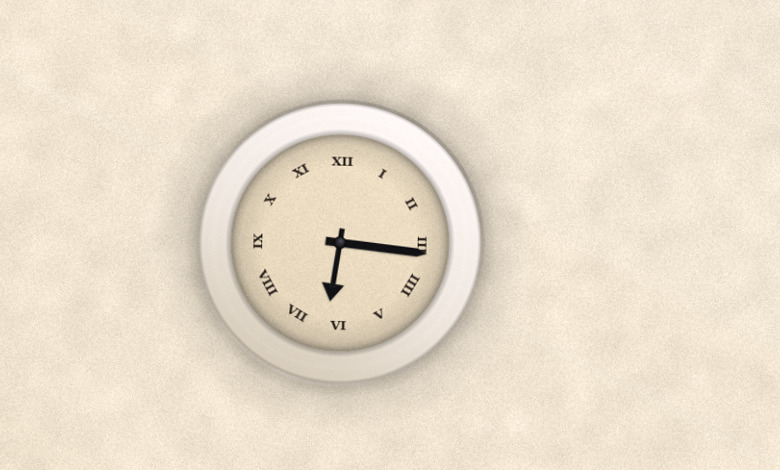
6:16
